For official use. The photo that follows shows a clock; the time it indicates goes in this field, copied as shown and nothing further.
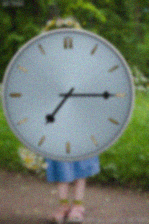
7:15
